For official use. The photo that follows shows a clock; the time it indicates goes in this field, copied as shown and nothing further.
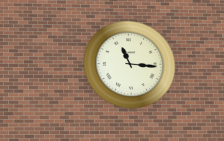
11:16
